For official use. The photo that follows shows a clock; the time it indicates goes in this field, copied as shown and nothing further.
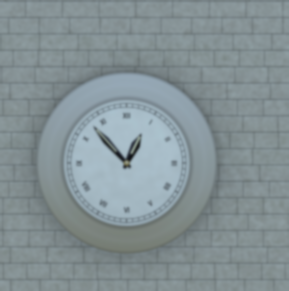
12:53
